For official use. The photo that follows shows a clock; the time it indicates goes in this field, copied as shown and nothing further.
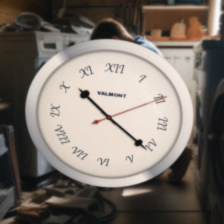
10:21:10
